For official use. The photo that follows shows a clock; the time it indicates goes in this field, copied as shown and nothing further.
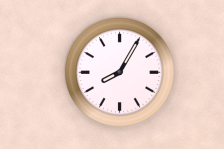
8:05
